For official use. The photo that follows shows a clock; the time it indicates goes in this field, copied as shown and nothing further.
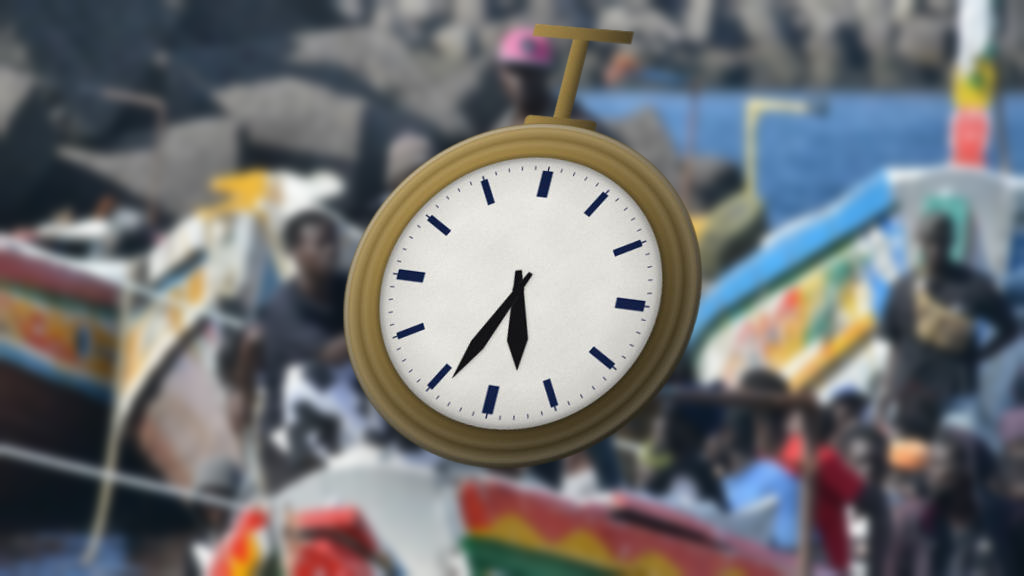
5:34
